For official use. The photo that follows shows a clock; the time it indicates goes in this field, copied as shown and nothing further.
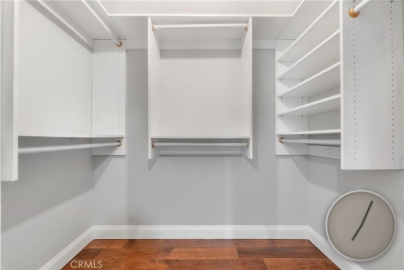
7:04
